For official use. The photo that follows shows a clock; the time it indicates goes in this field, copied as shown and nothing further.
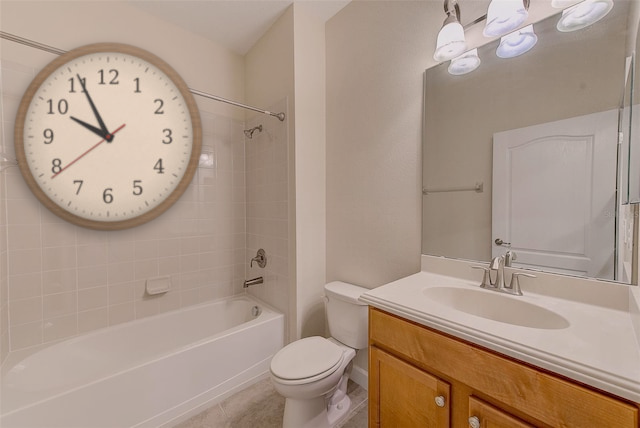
9:55:39
